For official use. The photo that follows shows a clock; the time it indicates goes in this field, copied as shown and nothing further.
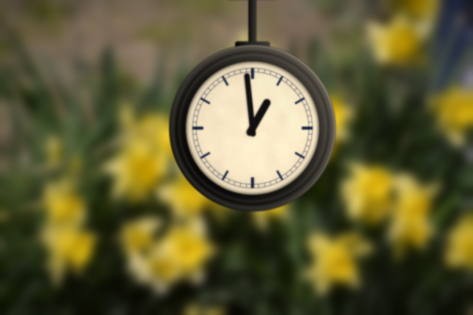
12:59
